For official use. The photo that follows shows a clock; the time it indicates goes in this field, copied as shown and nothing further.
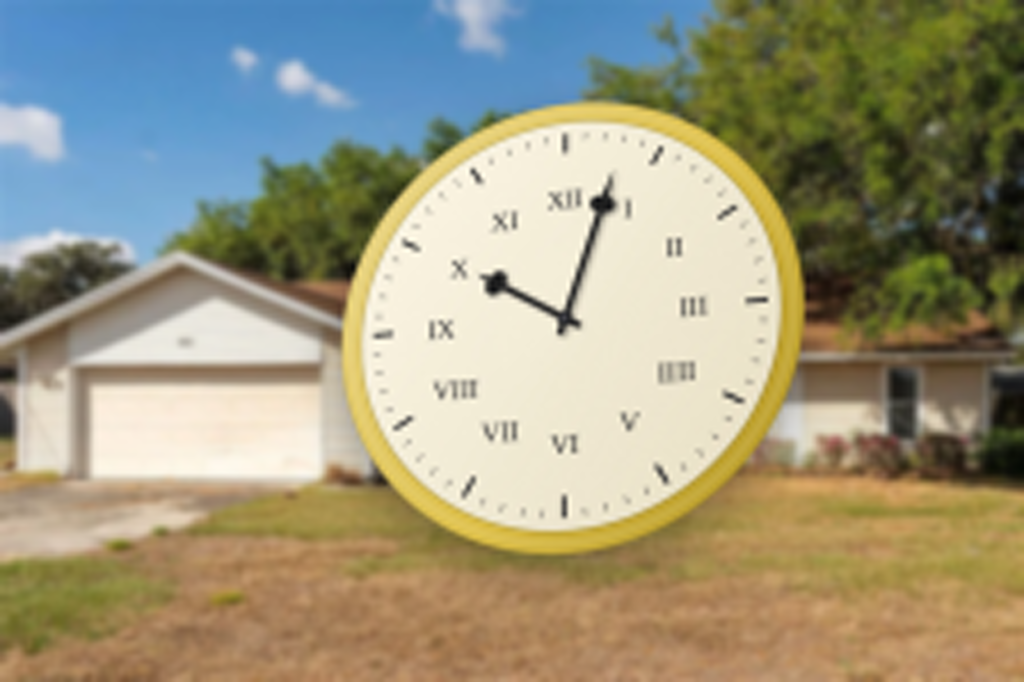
10:03
